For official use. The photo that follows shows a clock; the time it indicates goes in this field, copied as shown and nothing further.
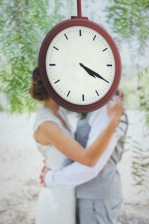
4:20
